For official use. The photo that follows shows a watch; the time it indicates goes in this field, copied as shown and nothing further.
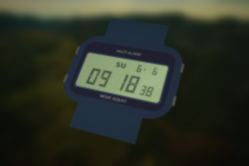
9:18:38
